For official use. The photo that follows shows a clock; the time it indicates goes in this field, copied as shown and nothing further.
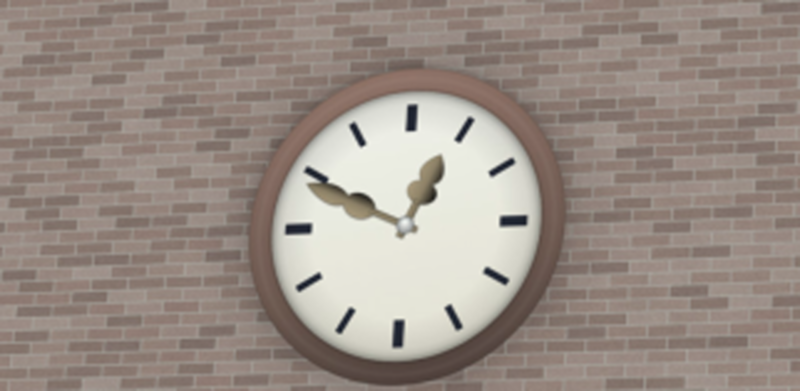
12:49
